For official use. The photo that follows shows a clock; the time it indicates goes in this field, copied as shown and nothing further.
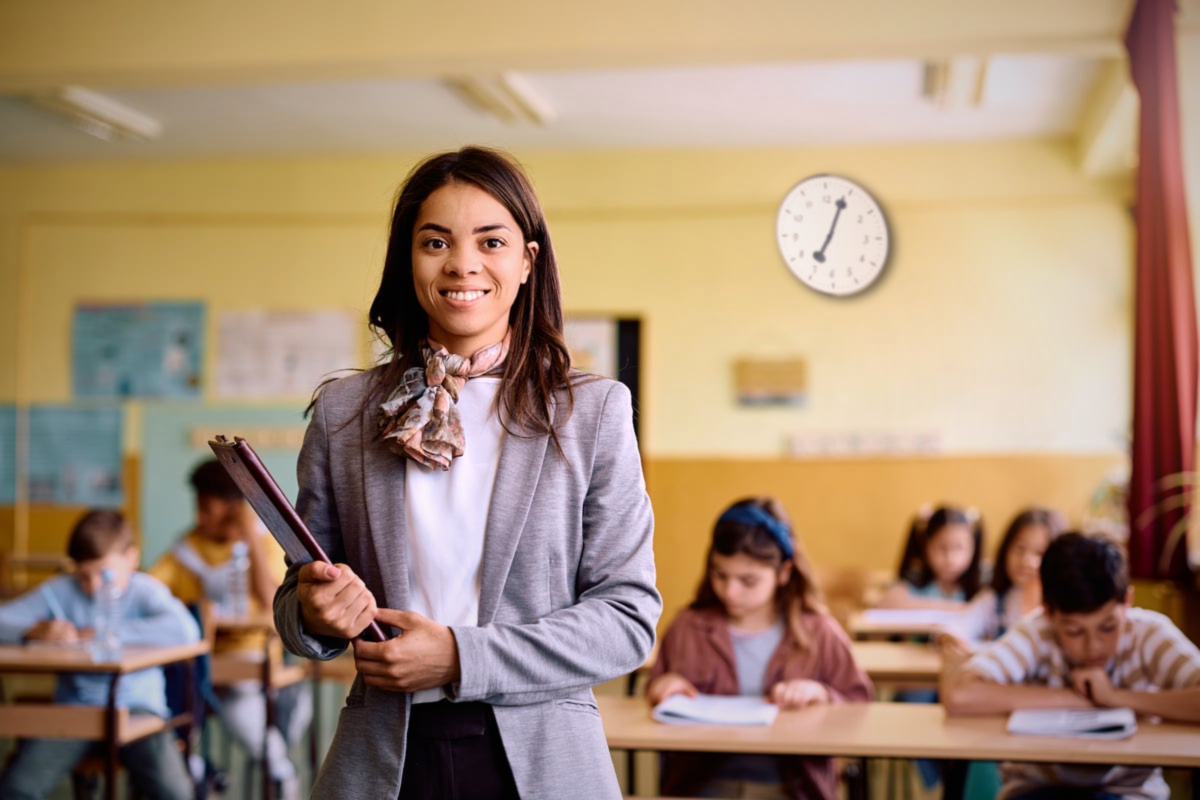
7:04
